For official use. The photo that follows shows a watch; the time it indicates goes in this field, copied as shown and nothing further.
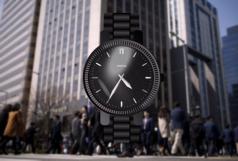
4:35
